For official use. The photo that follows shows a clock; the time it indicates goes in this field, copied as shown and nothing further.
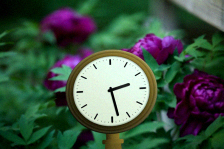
2:28
